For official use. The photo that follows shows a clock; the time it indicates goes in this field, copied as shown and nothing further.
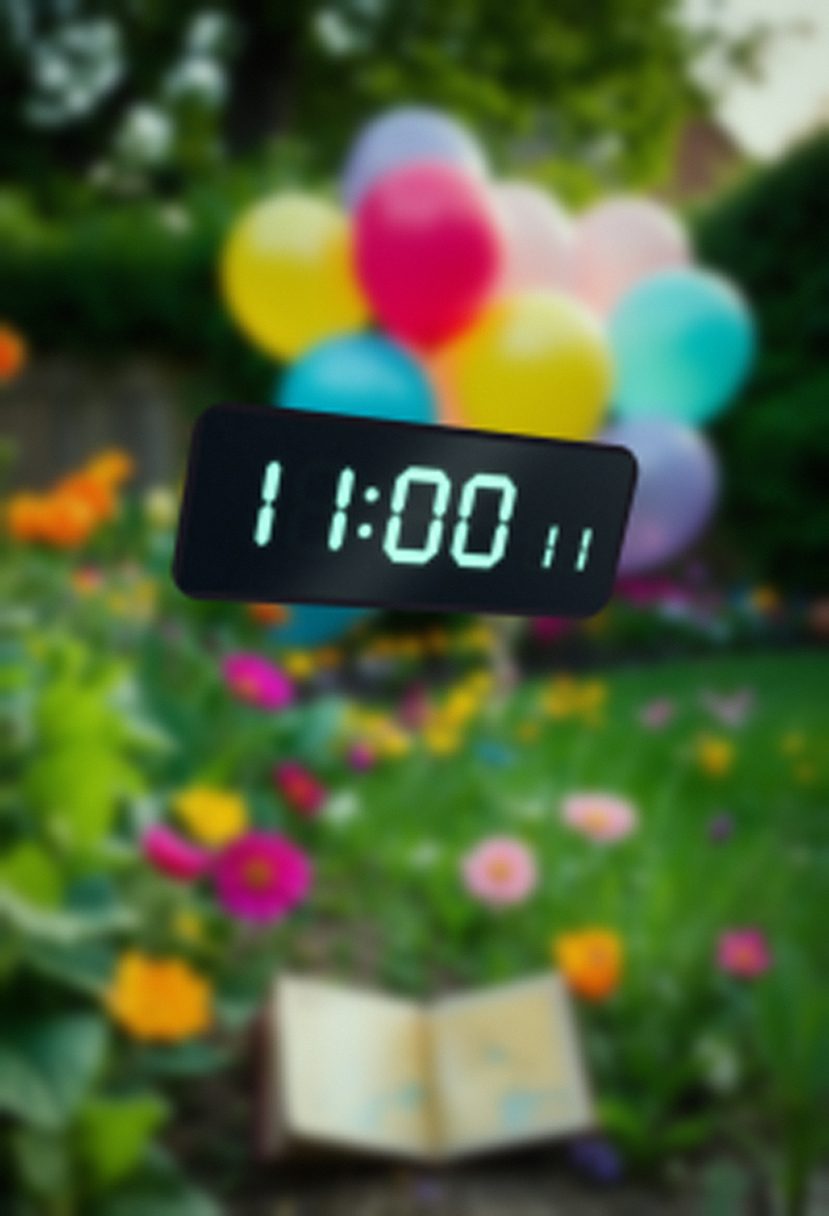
11:00:11
